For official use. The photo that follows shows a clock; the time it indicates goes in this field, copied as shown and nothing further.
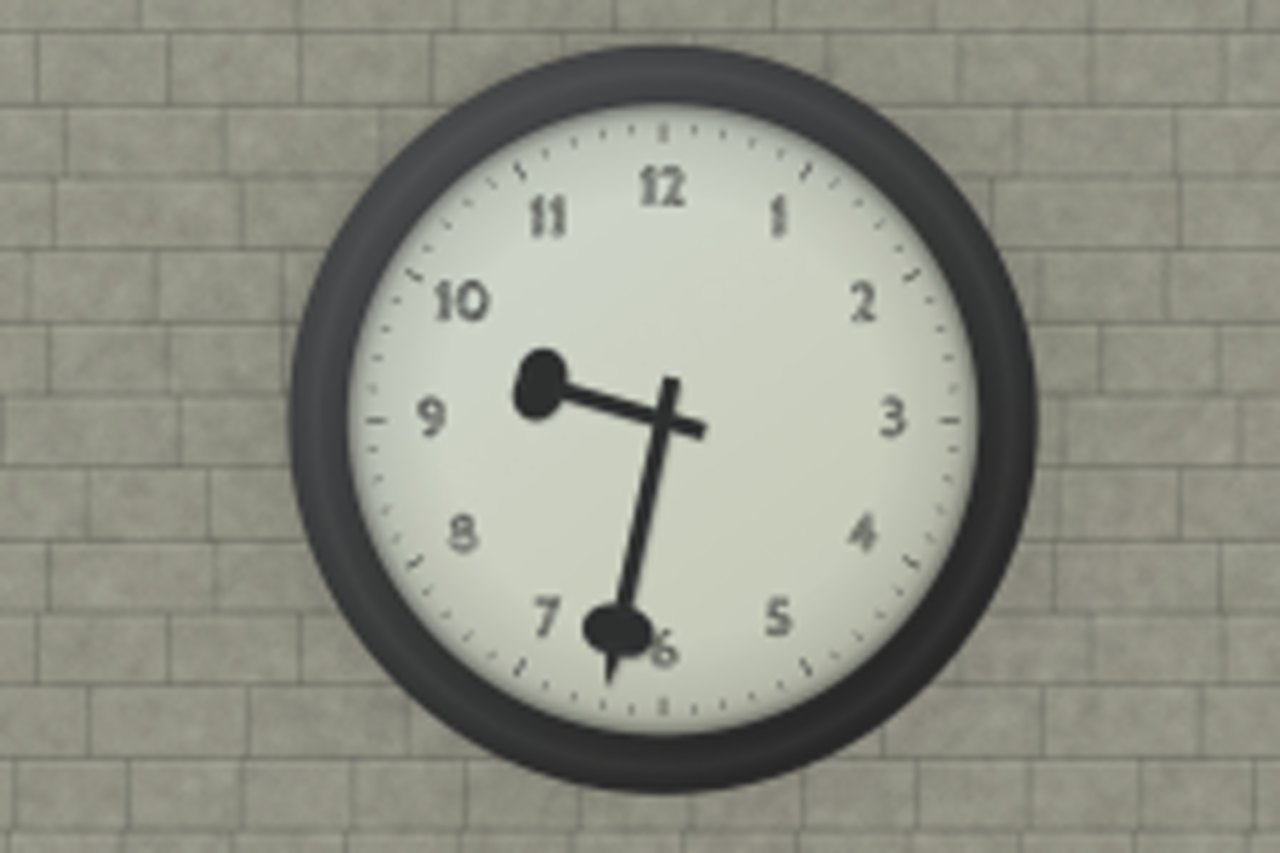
9:32
